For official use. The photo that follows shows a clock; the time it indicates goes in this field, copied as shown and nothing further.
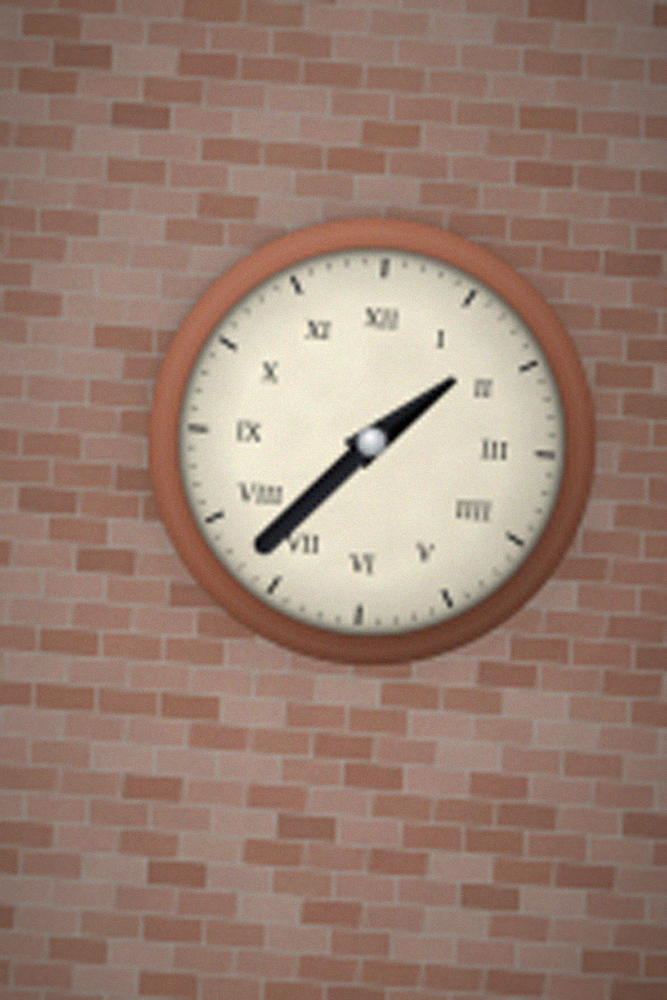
1:37
